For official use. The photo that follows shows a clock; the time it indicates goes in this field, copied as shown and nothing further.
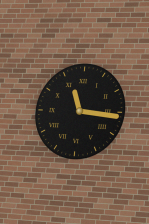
11:16
